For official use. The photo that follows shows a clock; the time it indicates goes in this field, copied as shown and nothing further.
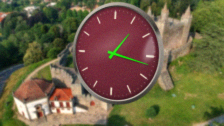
1:17
